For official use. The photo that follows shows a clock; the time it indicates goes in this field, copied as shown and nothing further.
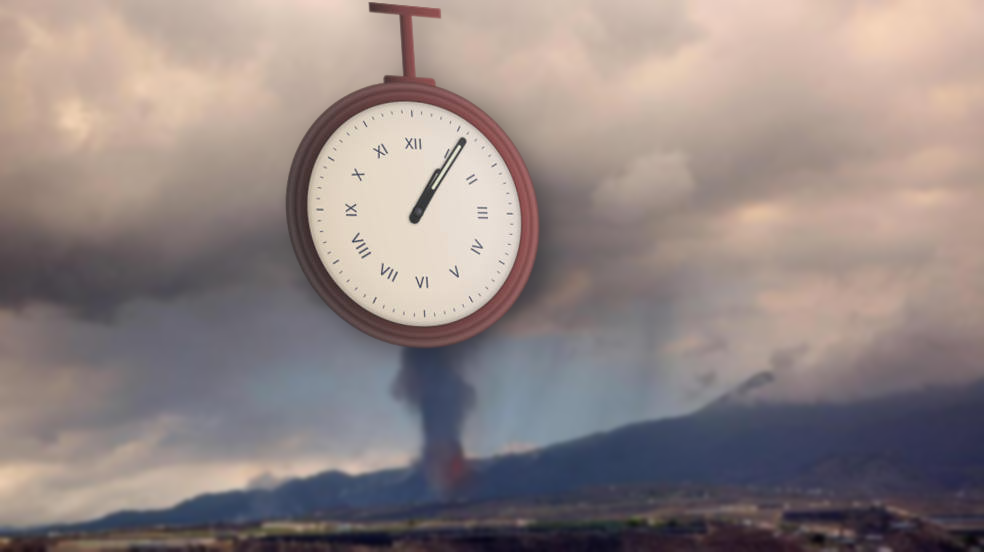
1:06
